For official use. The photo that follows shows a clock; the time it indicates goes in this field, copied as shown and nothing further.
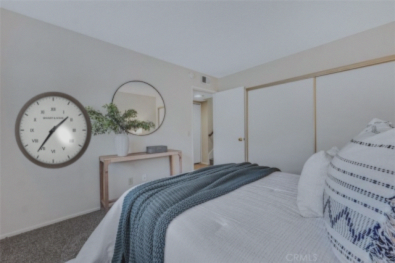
1:36
